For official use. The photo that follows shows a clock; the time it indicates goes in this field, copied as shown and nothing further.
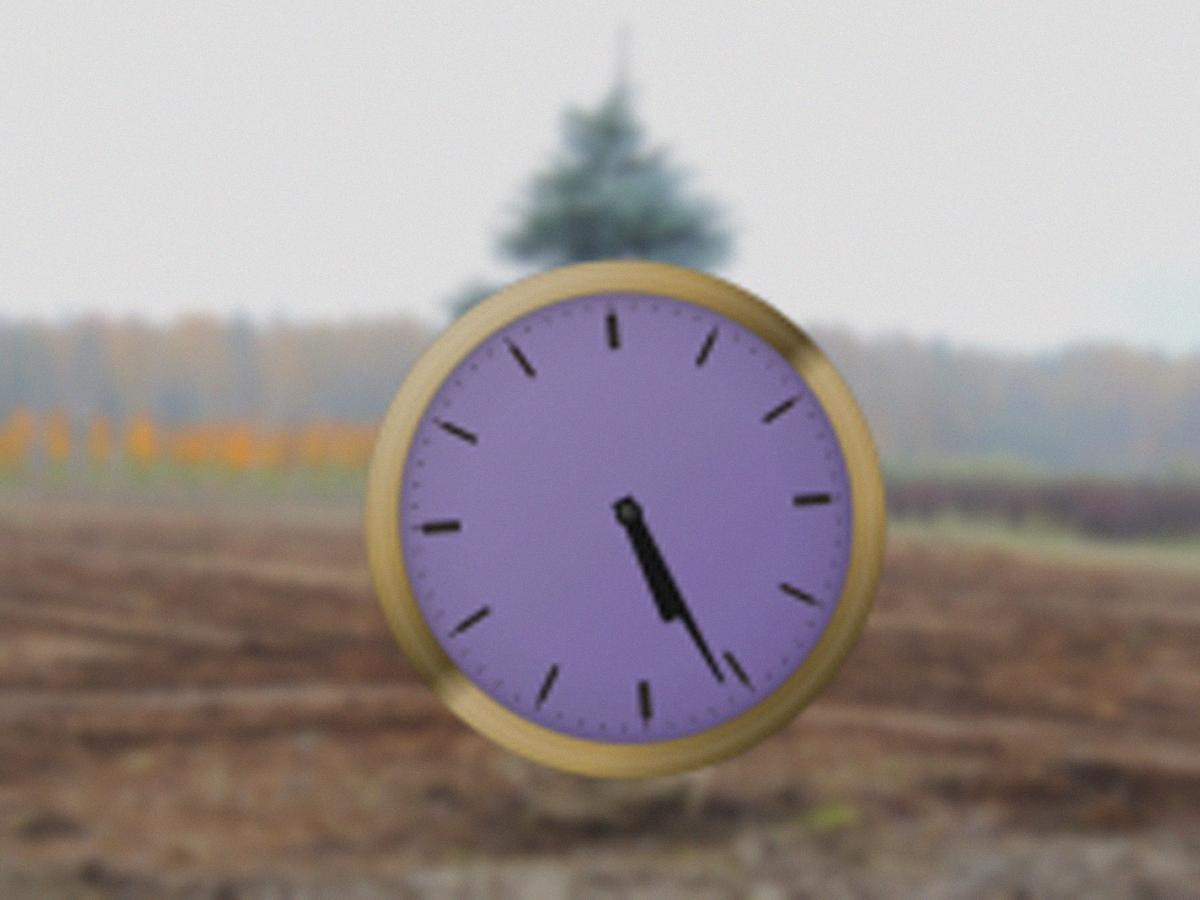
5:26
